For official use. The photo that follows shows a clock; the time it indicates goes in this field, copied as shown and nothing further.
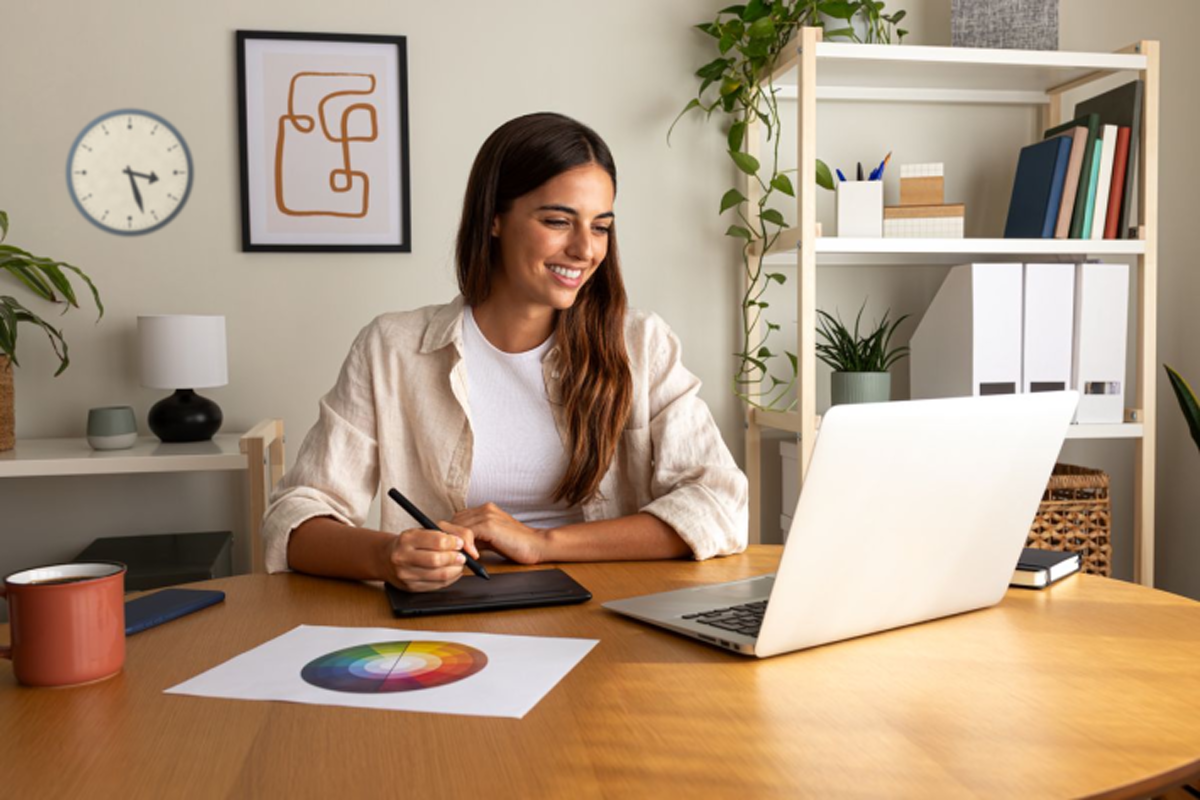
3:27
